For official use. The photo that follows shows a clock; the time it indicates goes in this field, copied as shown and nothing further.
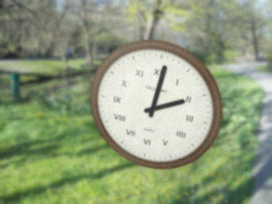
2:01
